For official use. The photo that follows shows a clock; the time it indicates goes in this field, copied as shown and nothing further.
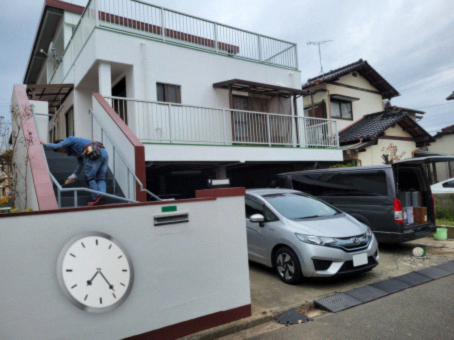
7:24
